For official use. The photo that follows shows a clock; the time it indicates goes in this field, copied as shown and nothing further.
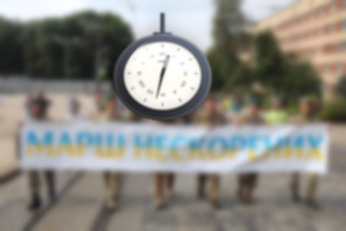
12:32
